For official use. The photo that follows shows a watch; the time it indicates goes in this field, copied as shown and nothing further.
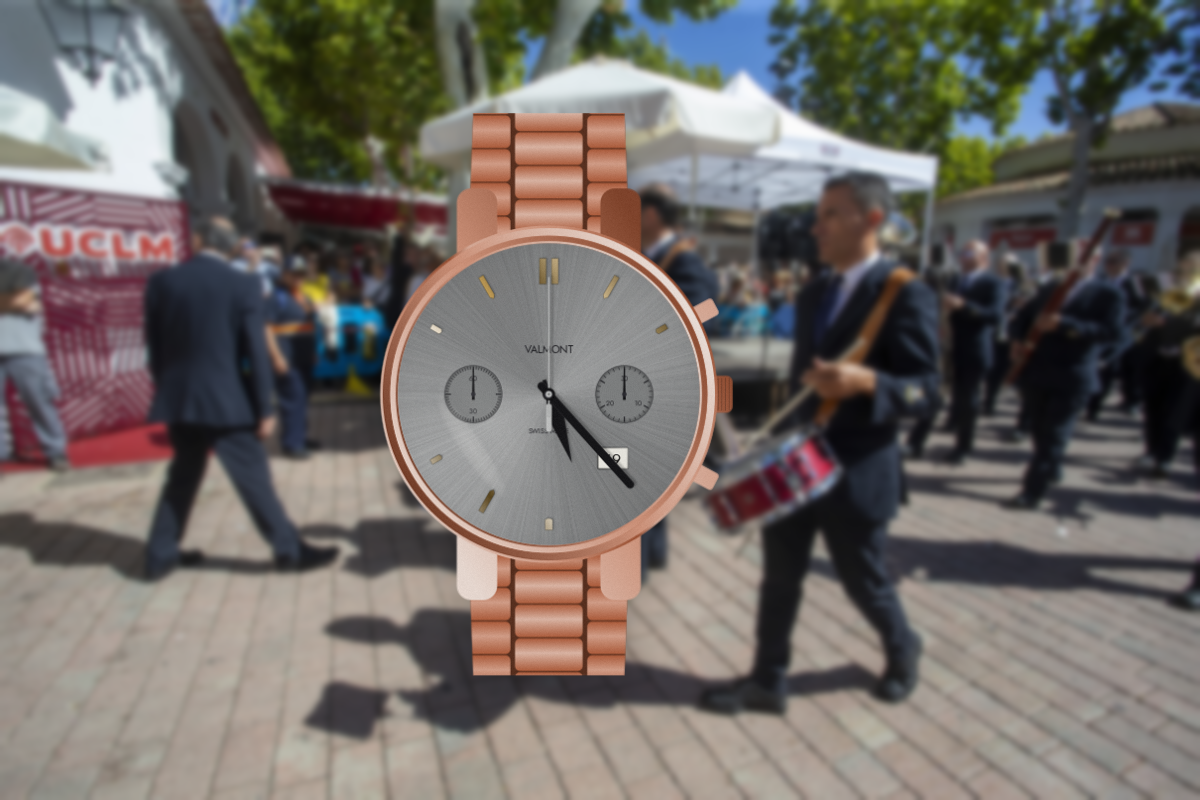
5:23
